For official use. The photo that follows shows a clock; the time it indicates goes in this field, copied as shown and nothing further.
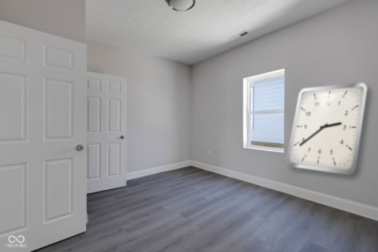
2:39
